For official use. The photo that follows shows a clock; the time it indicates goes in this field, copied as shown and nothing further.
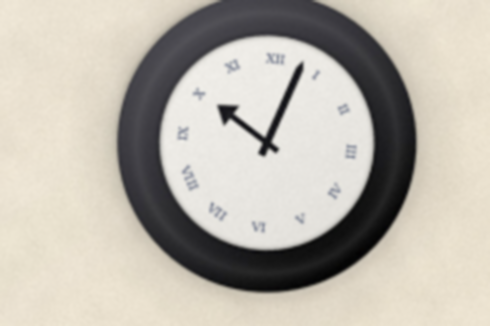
10:03
